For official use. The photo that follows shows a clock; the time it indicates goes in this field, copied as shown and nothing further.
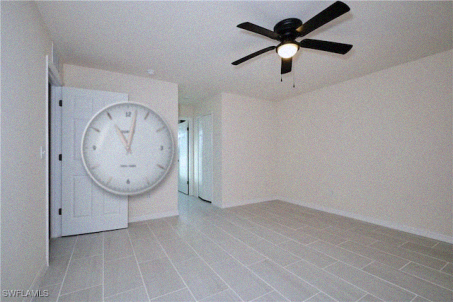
11:02
